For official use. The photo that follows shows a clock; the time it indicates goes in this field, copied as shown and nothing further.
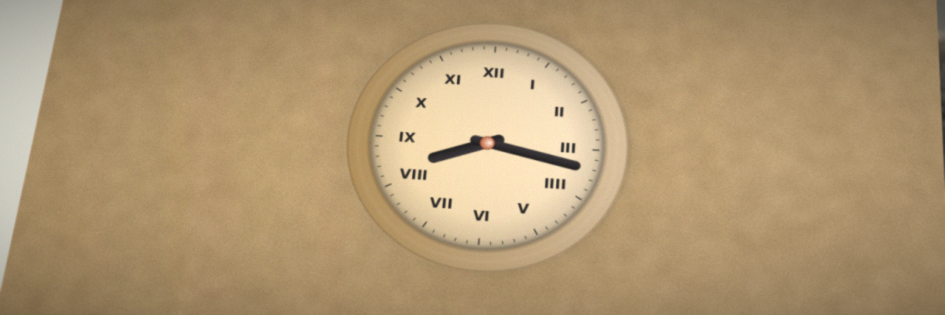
8:17
